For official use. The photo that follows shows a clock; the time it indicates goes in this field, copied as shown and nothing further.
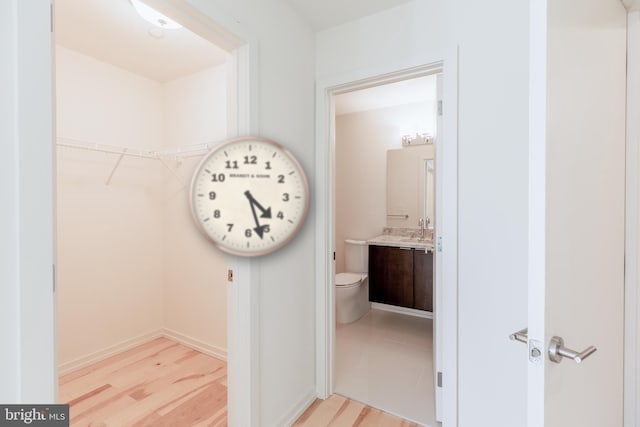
4:27
